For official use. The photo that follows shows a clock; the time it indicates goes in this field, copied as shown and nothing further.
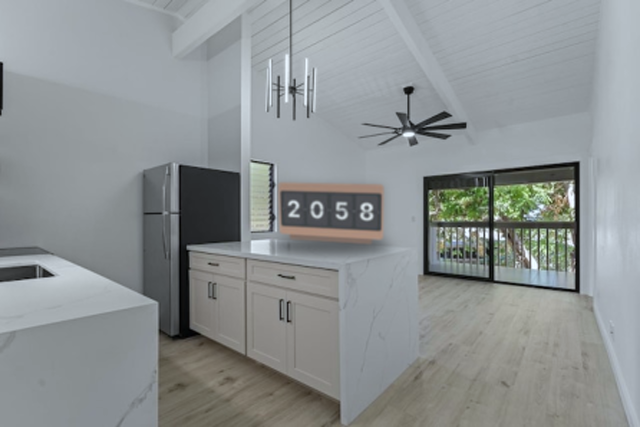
20:58
